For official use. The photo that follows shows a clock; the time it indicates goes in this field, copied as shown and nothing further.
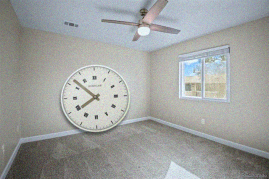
7:52
